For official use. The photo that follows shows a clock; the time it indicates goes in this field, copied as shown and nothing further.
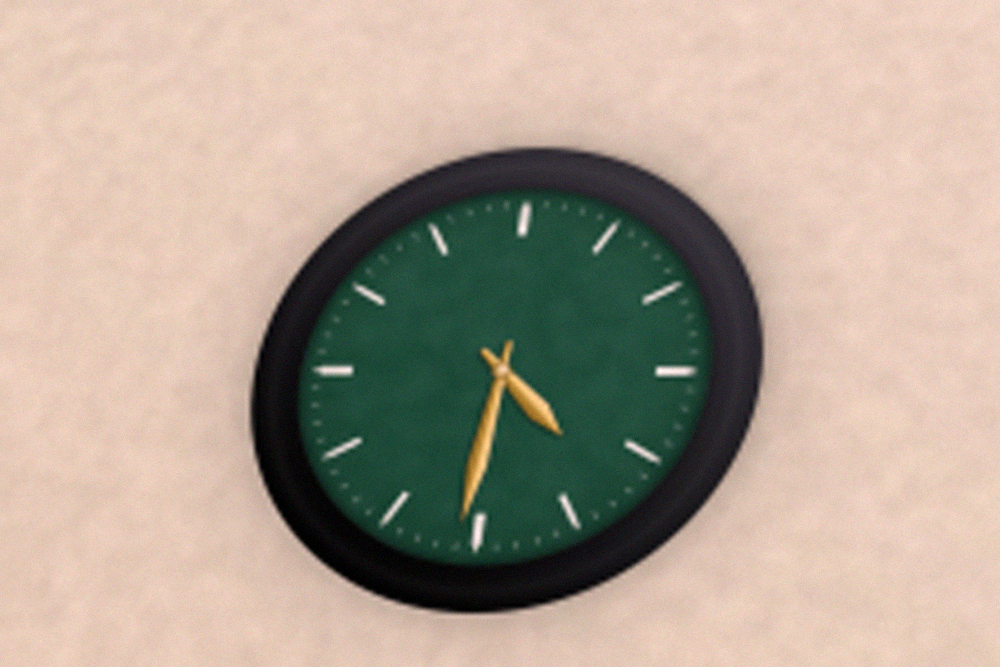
4:31
